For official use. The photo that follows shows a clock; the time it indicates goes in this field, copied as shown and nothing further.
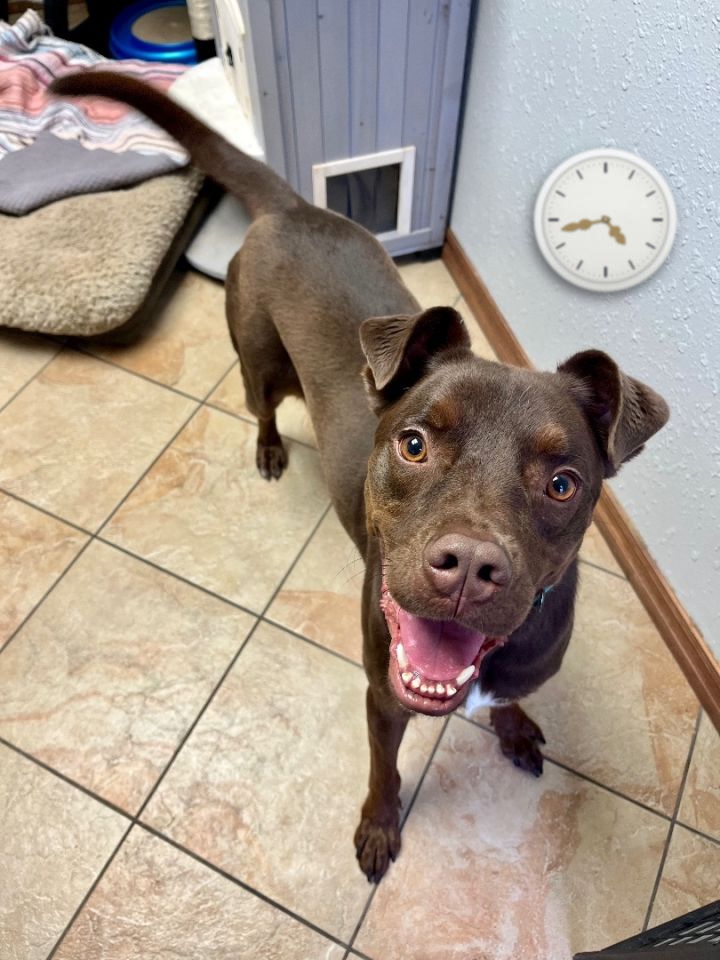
4:43
